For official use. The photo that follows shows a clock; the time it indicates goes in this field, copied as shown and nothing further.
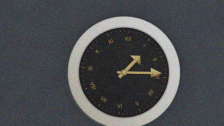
1:14
